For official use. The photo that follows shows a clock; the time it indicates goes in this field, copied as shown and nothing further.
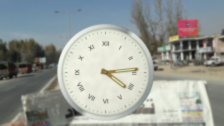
4:14
